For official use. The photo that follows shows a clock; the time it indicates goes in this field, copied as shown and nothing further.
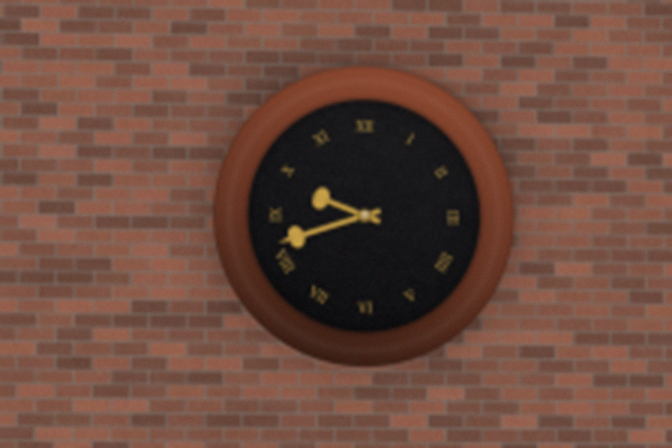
9:42
